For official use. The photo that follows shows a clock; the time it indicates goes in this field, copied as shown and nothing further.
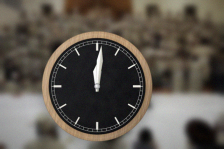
12:01
